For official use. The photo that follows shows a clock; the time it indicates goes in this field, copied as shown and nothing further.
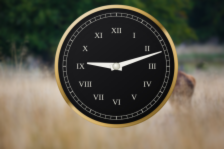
9:12
